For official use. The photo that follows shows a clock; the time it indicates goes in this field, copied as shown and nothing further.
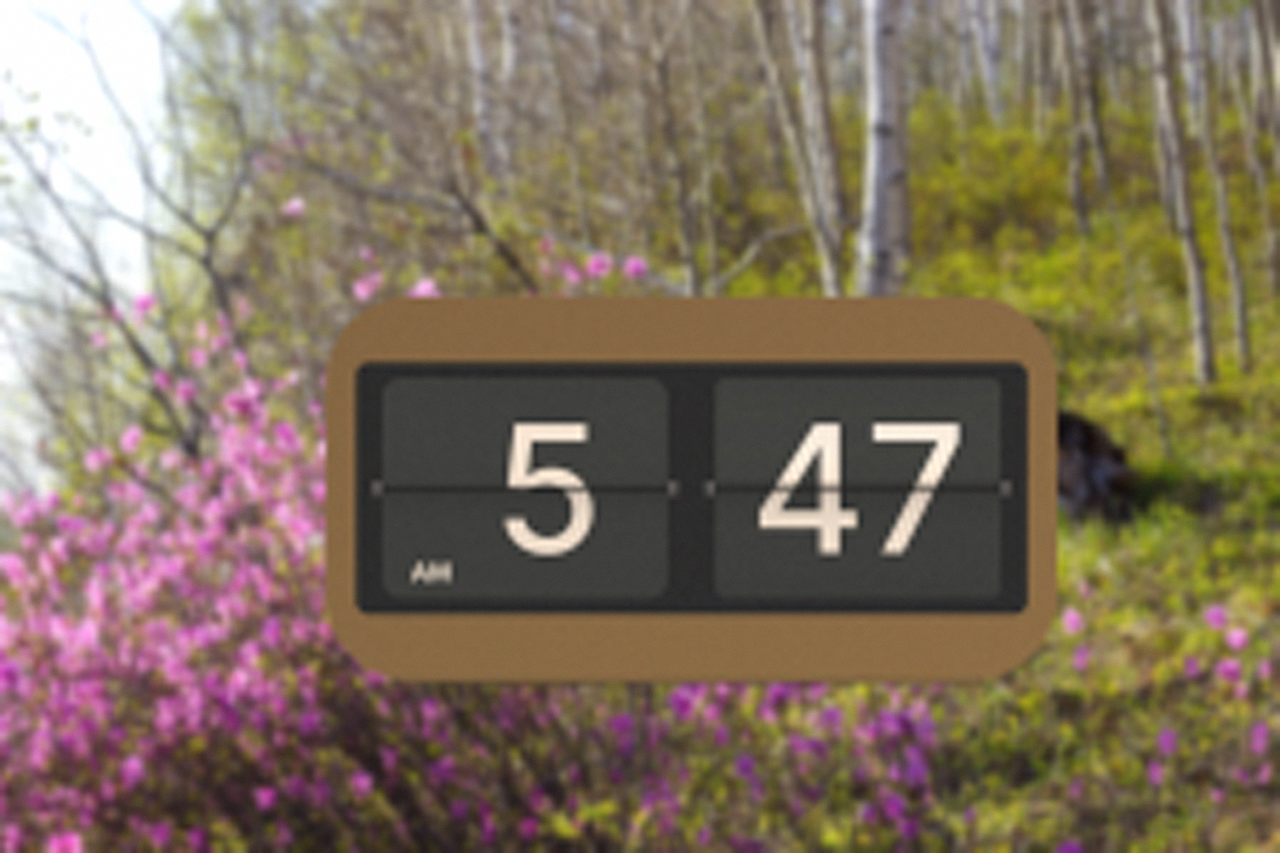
5:47
